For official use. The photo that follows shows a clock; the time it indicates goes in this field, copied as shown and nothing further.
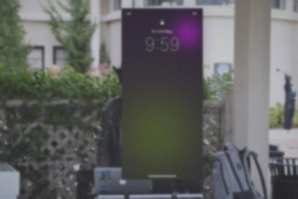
9:59
